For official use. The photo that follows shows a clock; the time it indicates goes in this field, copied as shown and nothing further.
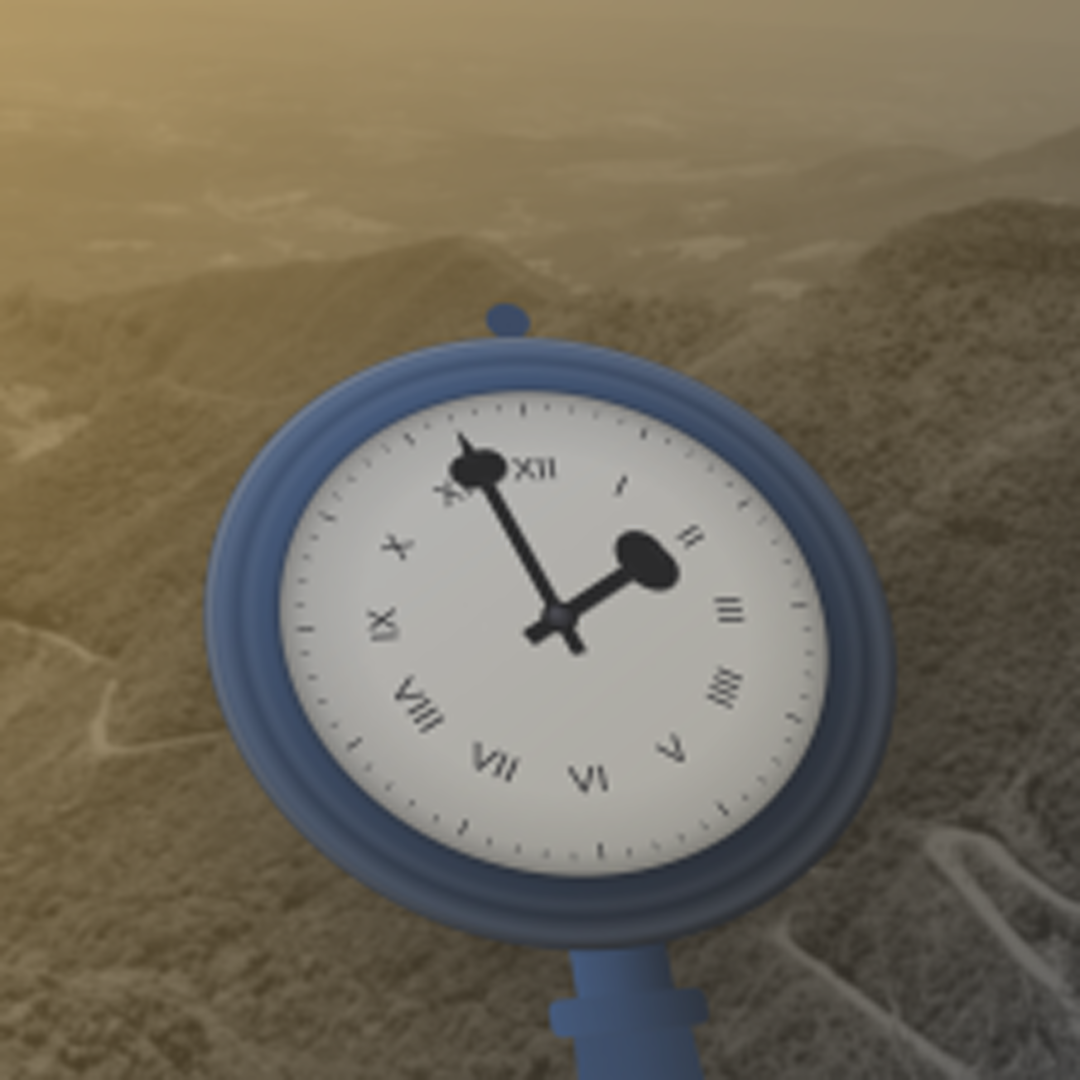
1:57
